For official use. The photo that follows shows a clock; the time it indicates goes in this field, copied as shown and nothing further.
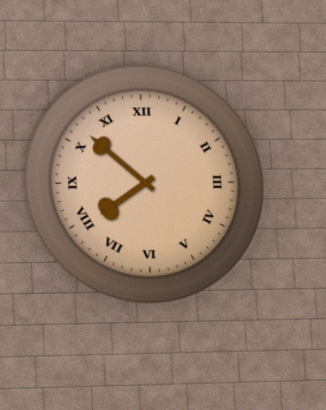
7:52
